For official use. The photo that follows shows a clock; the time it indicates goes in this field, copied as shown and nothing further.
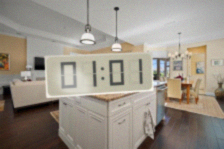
1:01
